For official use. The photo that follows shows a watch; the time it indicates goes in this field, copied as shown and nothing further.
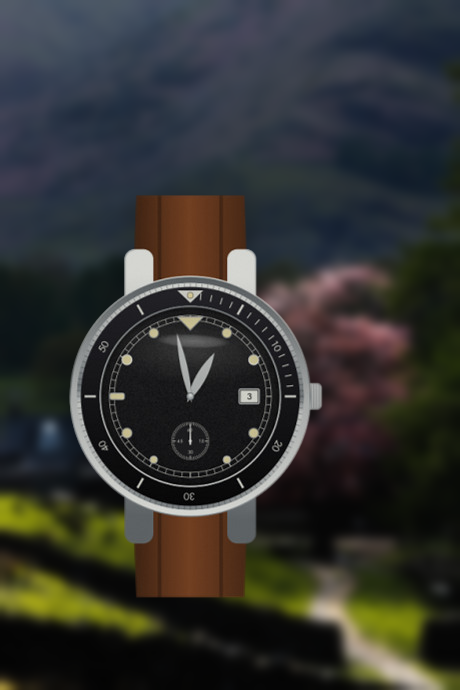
12:58
